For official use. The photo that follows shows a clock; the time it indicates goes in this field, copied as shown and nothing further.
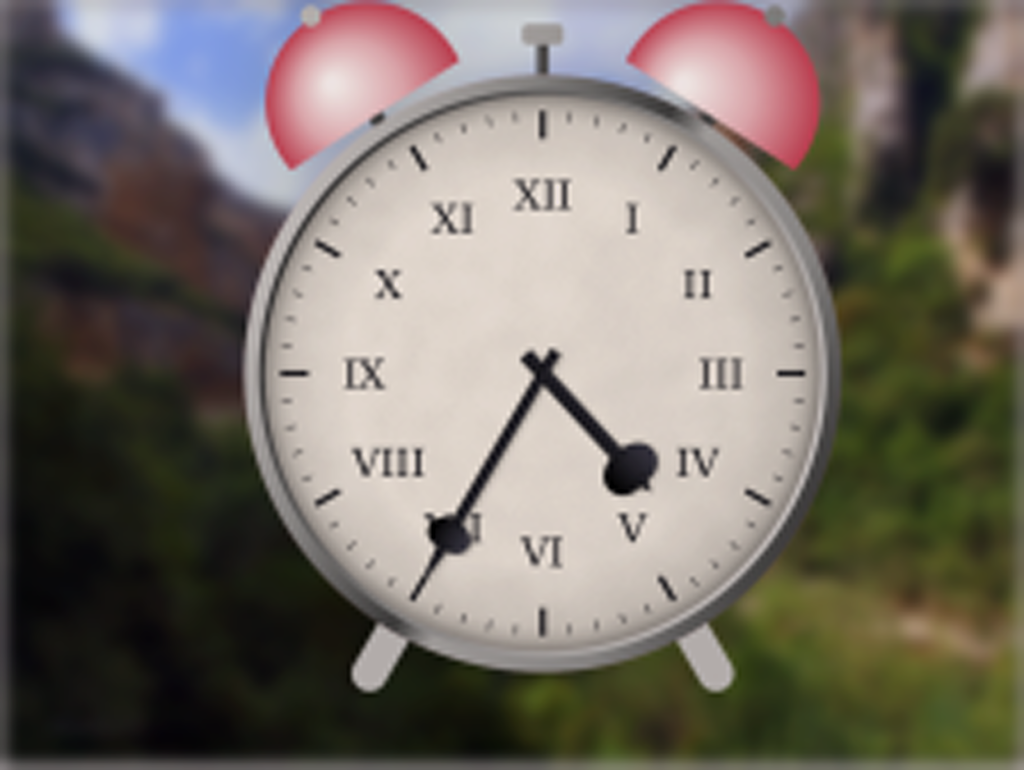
4:35
